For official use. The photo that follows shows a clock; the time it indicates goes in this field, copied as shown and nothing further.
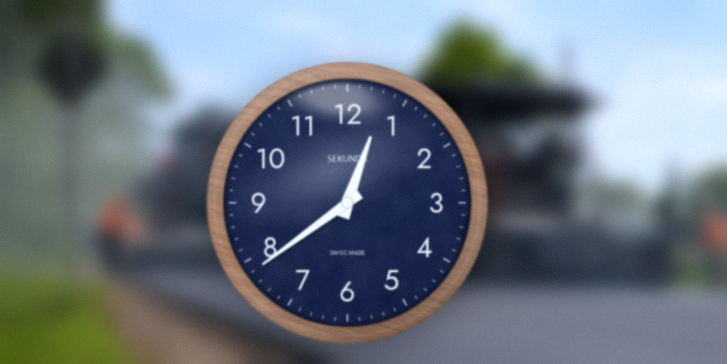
12:39
